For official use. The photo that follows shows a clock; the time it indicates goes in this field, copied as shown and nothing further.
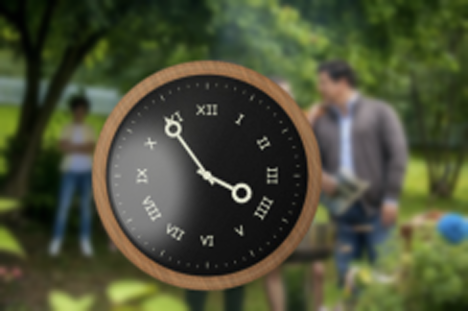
3:54
